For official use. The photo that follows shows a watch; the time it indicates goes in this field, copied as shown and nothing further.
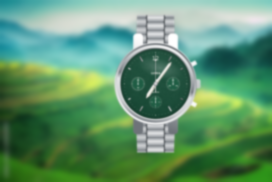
7:06
